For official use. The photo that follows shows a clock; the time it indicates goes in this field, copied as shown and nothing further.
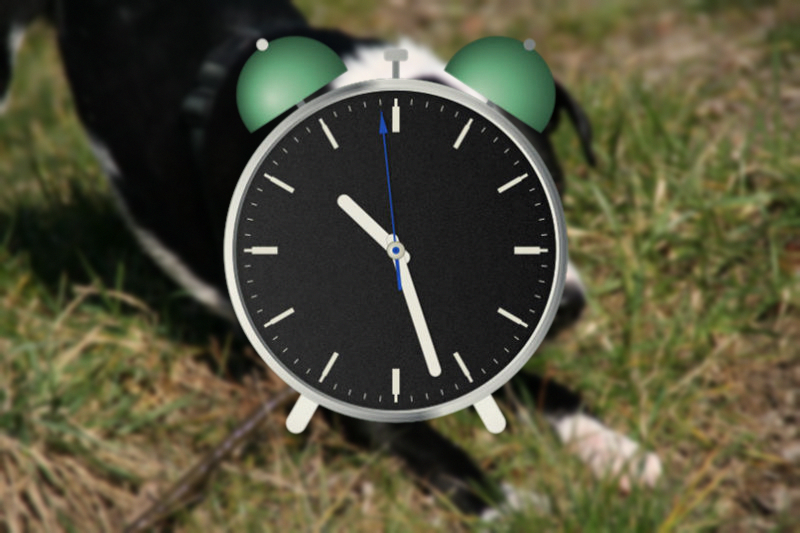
10:26:59
